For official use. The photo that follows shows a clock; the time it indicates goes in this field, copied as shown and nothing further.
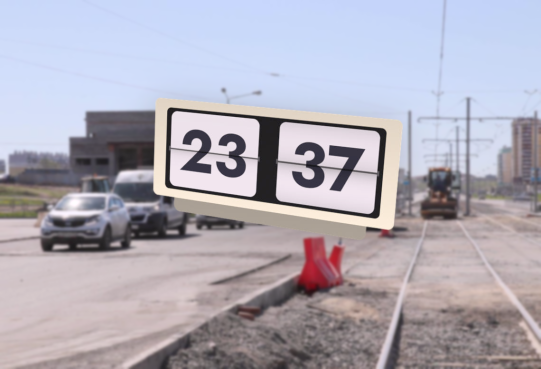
23:37
